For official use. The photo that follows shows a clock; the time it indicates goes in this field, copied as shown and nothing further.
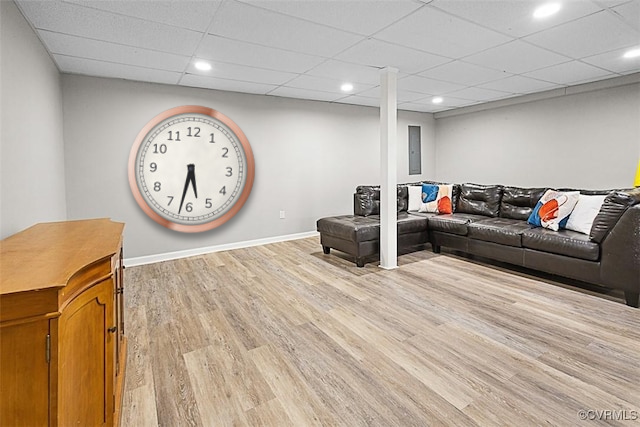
5:32
